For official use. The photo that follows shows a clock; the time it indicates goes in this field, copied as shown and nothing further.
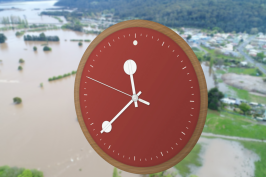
11:37:48
